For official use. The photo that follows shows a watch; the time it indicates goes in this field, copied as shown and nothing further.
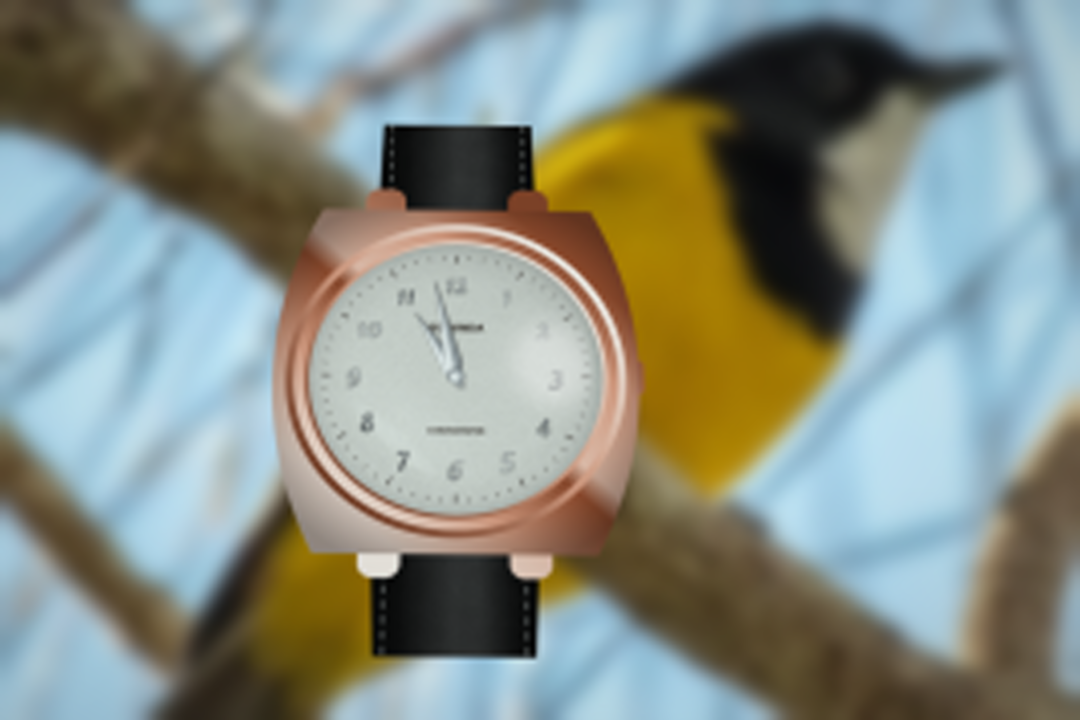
10:58
